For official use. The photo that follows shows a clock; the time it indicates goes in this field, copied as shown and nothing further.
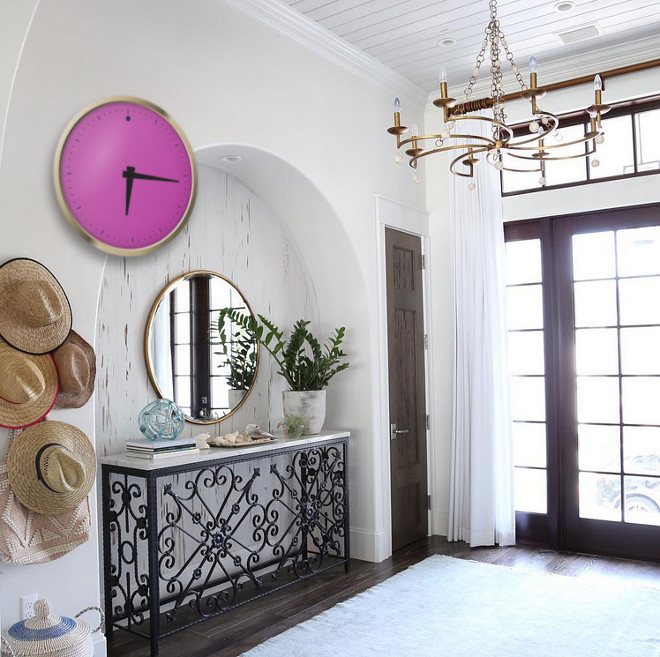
6:16
